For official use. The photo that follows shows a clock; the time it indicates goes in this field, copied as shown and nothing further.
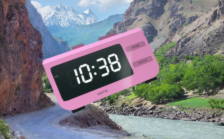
10:38
